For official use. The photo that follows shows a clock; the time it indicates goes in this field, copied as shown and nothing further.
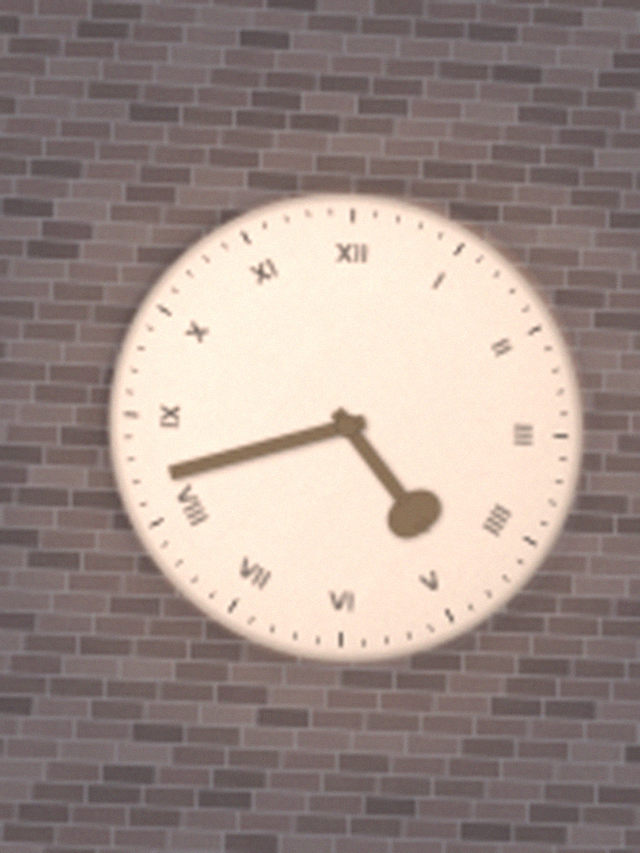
4:42
